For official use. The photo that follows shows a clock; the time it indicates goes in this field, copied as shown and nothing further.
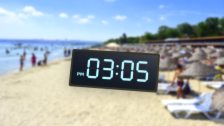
3:05
